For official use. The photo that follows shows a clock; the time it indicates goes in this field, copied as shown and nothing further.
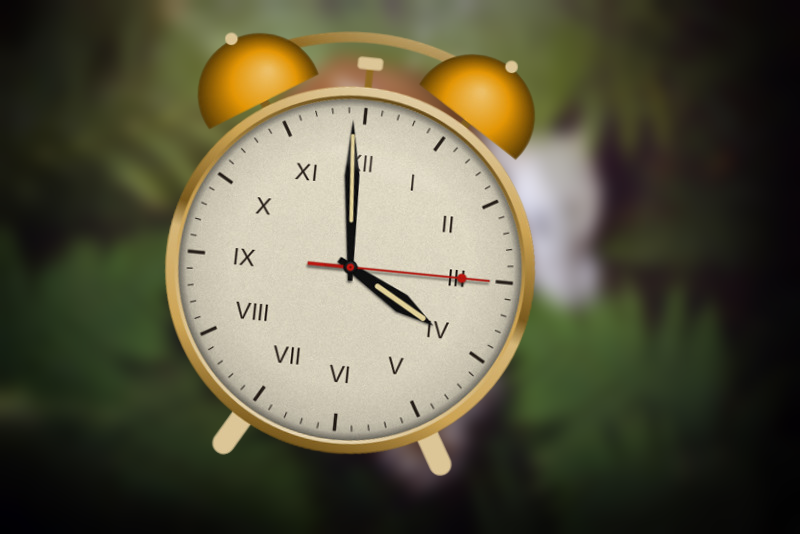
3:59:15
